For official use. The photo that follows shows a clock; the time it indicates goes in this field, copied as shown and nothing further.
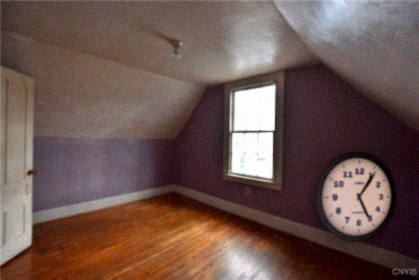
5:06
